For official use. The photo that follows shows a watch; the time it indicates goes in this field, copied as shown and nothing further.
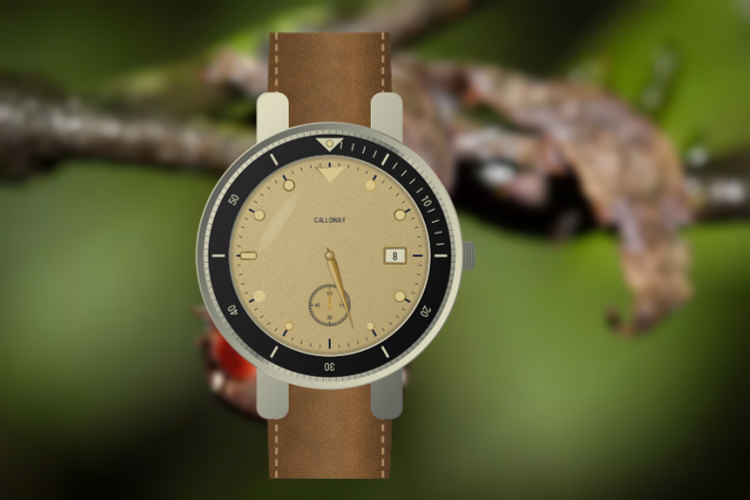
5:27
